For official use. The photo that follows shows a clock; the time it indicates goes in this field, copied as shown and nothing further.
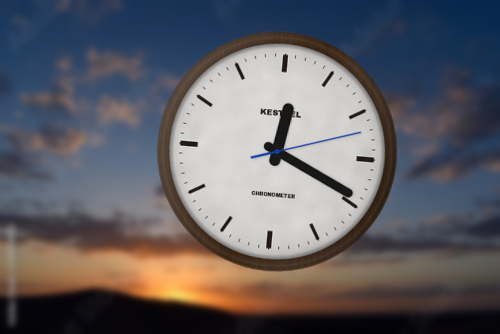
12:19:12
